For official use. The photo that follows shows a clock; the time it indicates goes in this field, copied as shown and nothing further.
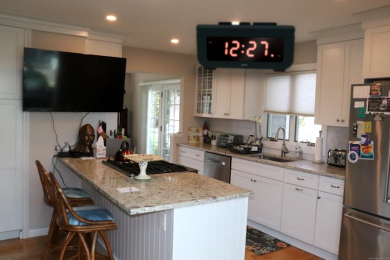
12:27
